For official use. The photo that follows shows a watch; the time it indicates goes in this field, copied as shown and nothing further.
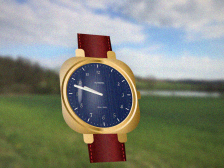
9:48
